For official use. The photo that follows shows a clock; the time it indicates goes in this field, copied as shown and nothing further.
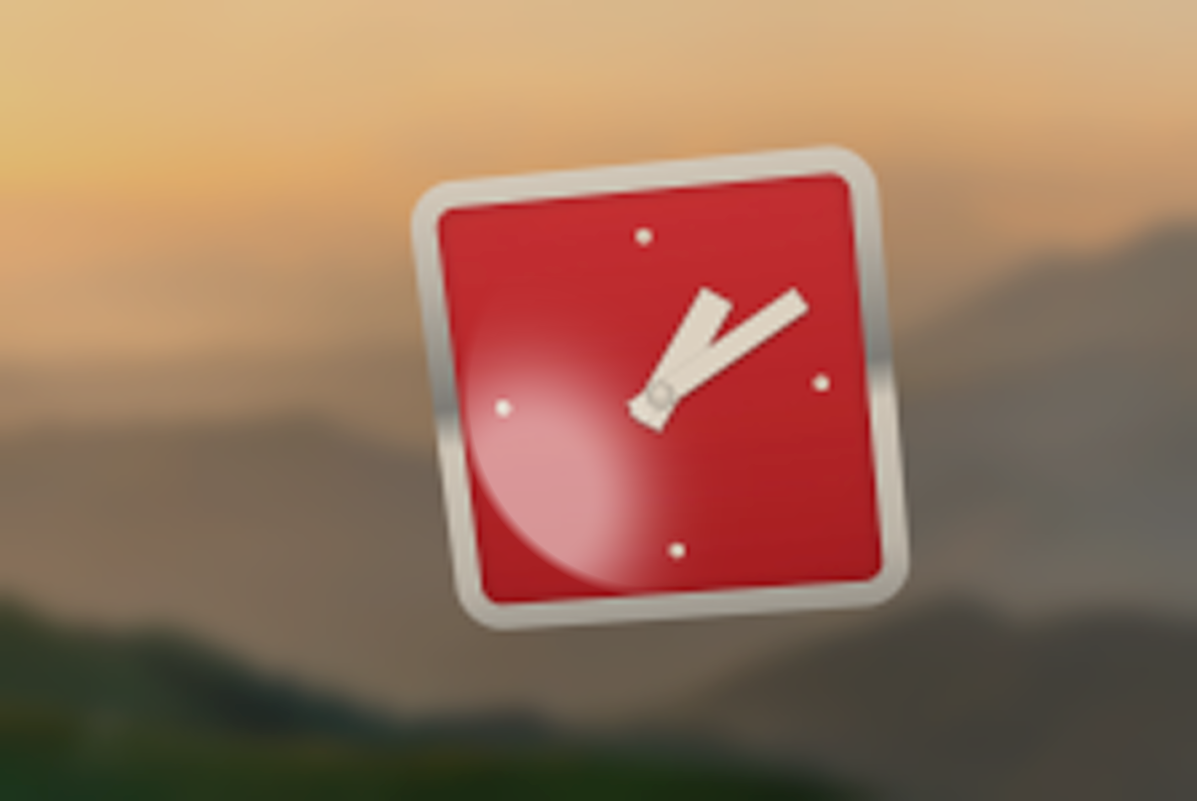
1:10
